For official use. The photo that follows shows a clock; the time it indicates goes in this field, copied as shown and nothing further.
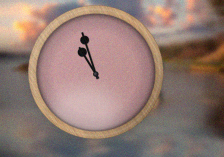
10:57
